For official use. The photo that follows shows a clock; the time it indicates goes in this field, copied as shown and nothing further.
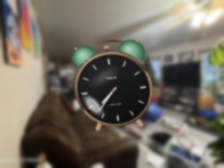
7:37
